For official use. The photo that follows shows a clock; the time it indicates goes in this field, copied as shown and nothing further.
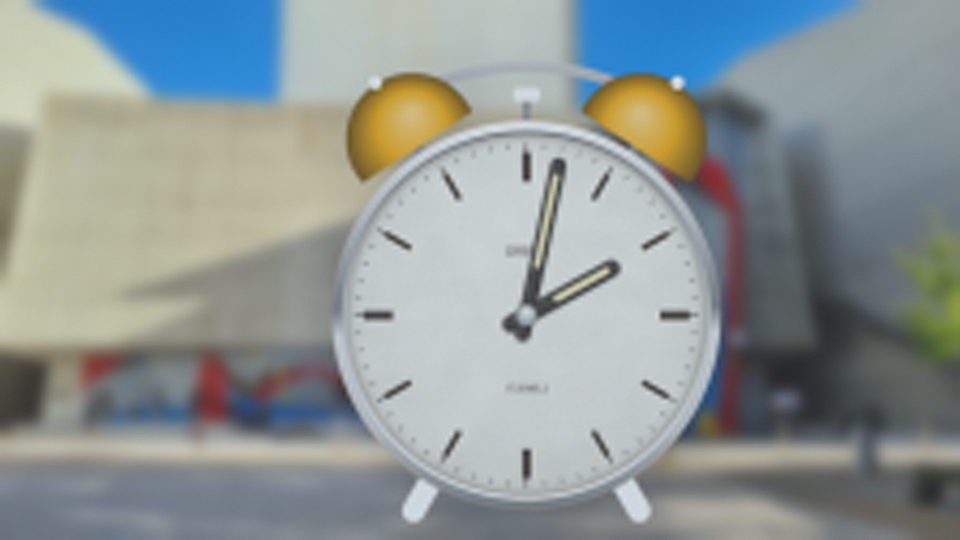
2:02
